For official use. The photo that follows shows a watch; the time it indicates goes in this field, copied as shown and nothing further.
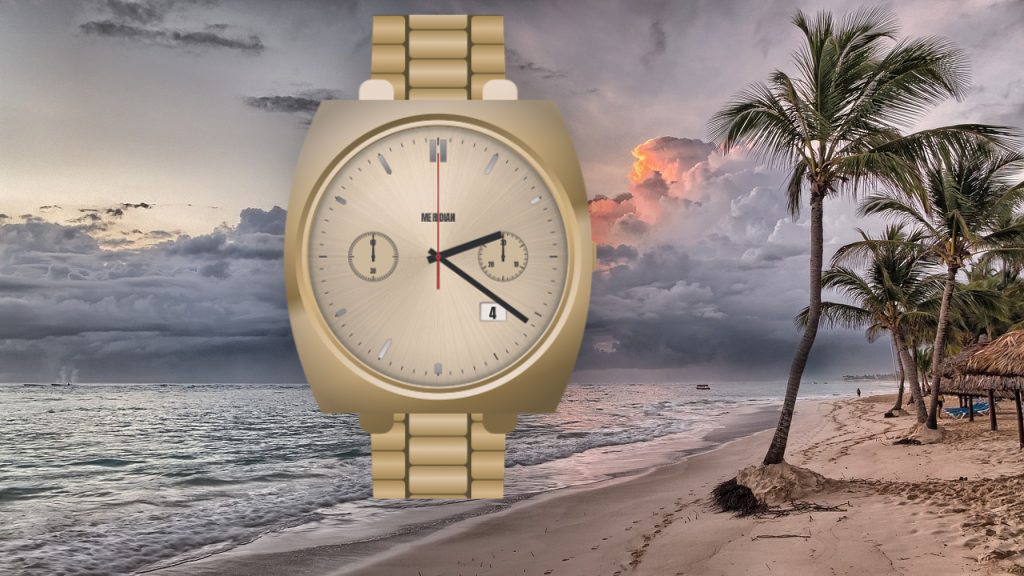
2:21
